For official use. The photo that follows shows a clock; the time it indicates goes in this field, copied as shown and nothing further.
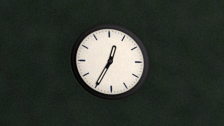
12:35
